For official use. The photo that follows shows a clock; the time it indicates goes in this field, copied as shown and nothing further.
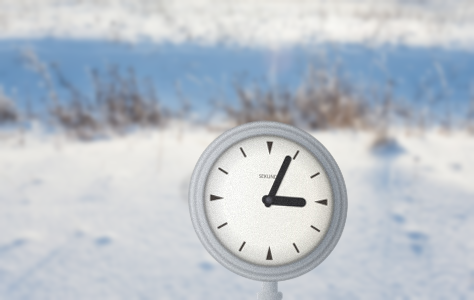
3:04
